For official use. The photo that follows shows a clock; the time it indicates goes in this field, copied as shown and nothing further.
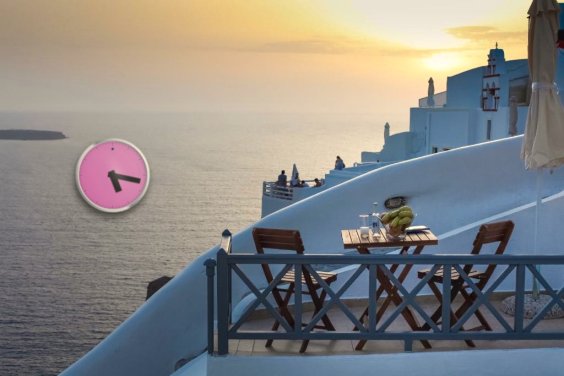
5:17
